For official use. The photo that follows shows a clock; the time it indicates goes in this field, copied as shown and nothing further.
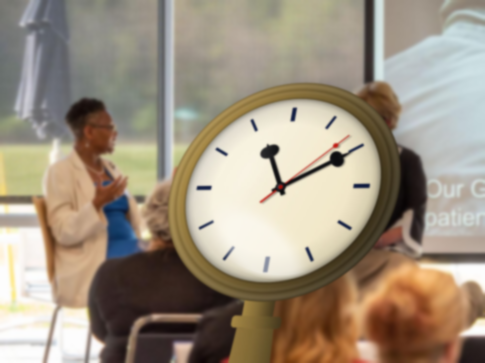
11:10:08
